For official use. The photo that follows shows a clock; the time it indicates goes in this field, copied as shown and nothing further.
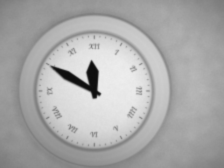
11:50
